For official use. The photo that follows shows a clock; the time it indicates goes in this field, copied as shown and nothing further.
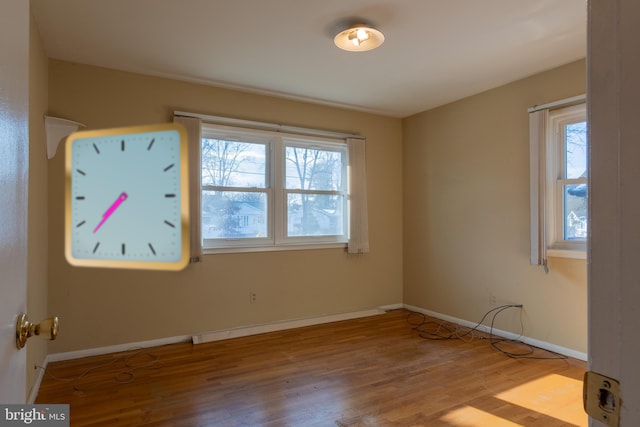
7:37
